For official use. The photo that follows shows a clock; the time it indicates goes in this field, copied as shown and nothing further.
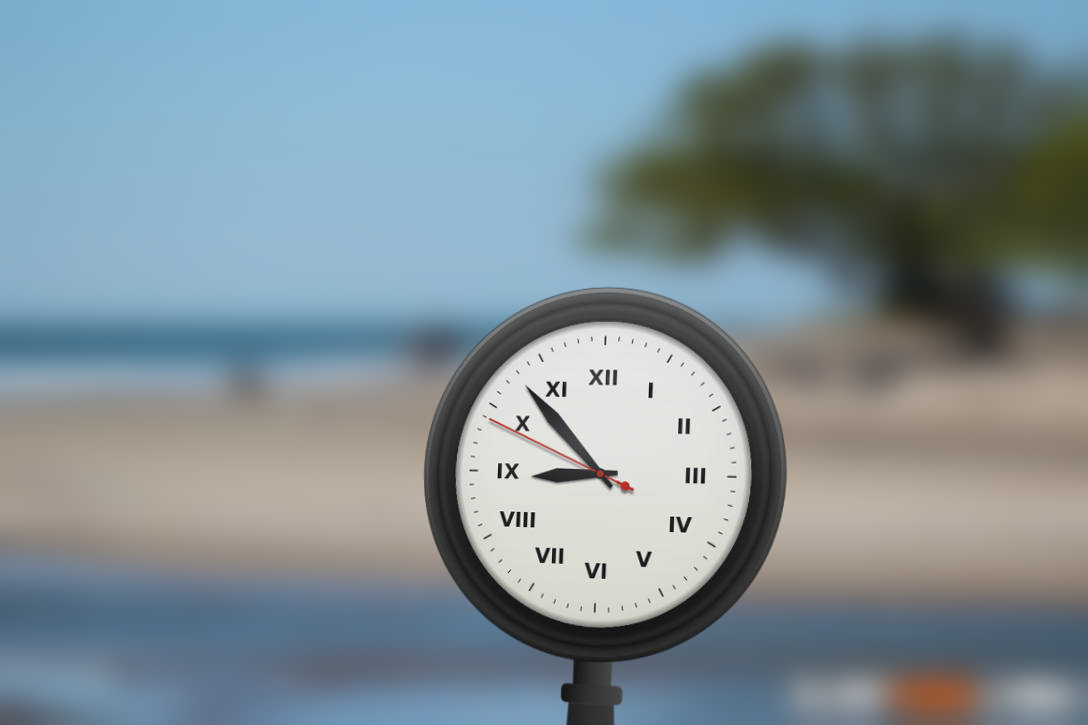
8:52:49
